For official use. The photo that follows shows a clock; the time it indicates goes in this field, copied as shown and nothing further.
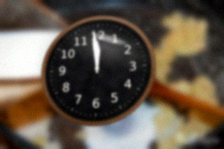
11:59
